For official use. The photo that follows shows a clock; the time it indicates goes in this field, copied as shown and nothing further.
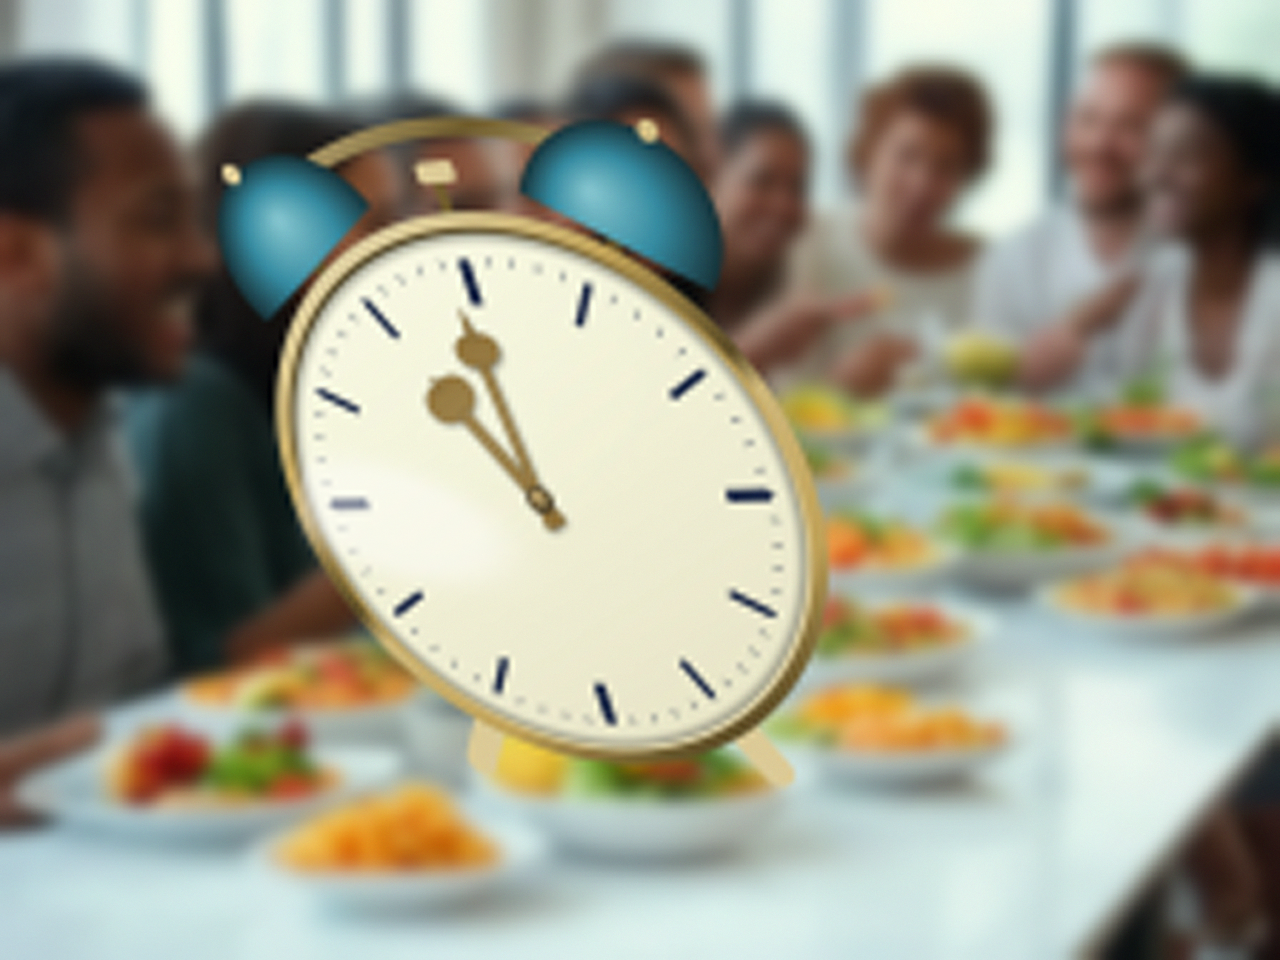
10:59
